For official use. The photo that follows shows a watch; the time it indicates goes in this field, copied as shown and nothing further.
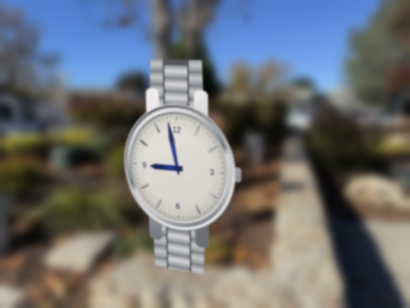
8:58
